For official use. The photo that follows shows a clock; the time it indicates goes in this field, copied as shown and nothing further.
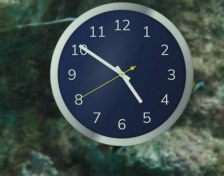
4:50:40
